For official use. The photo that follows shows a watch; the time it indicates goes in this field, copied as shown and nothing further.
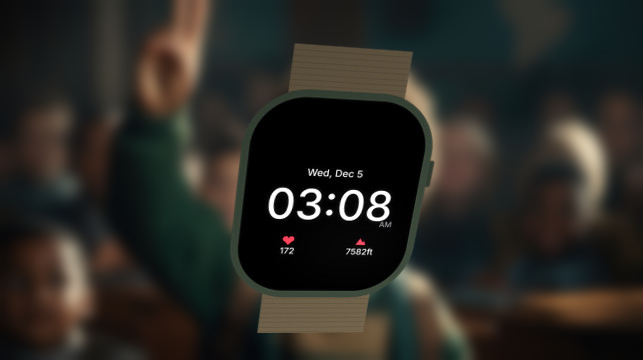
3:08
